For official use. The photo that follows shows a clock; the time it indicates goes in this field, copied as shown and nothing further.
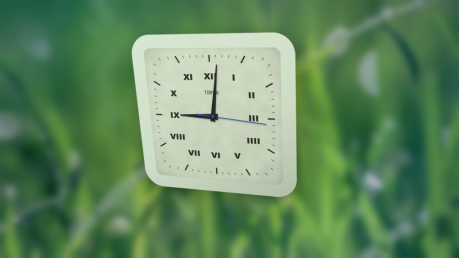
9:01:16
